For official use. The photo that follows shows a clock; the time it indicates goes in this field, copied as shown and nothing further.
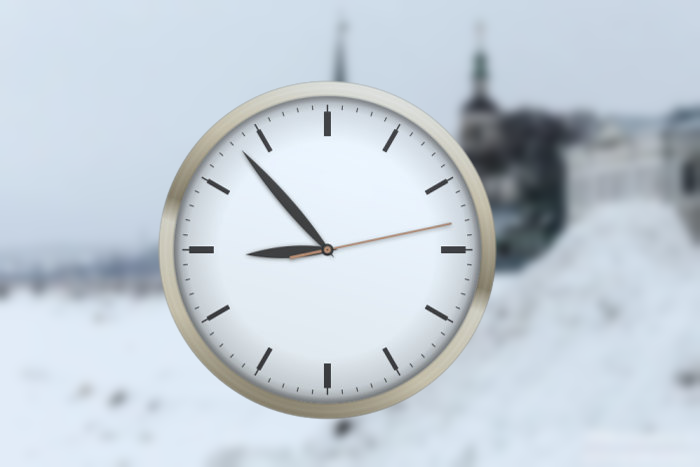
8:53:13
